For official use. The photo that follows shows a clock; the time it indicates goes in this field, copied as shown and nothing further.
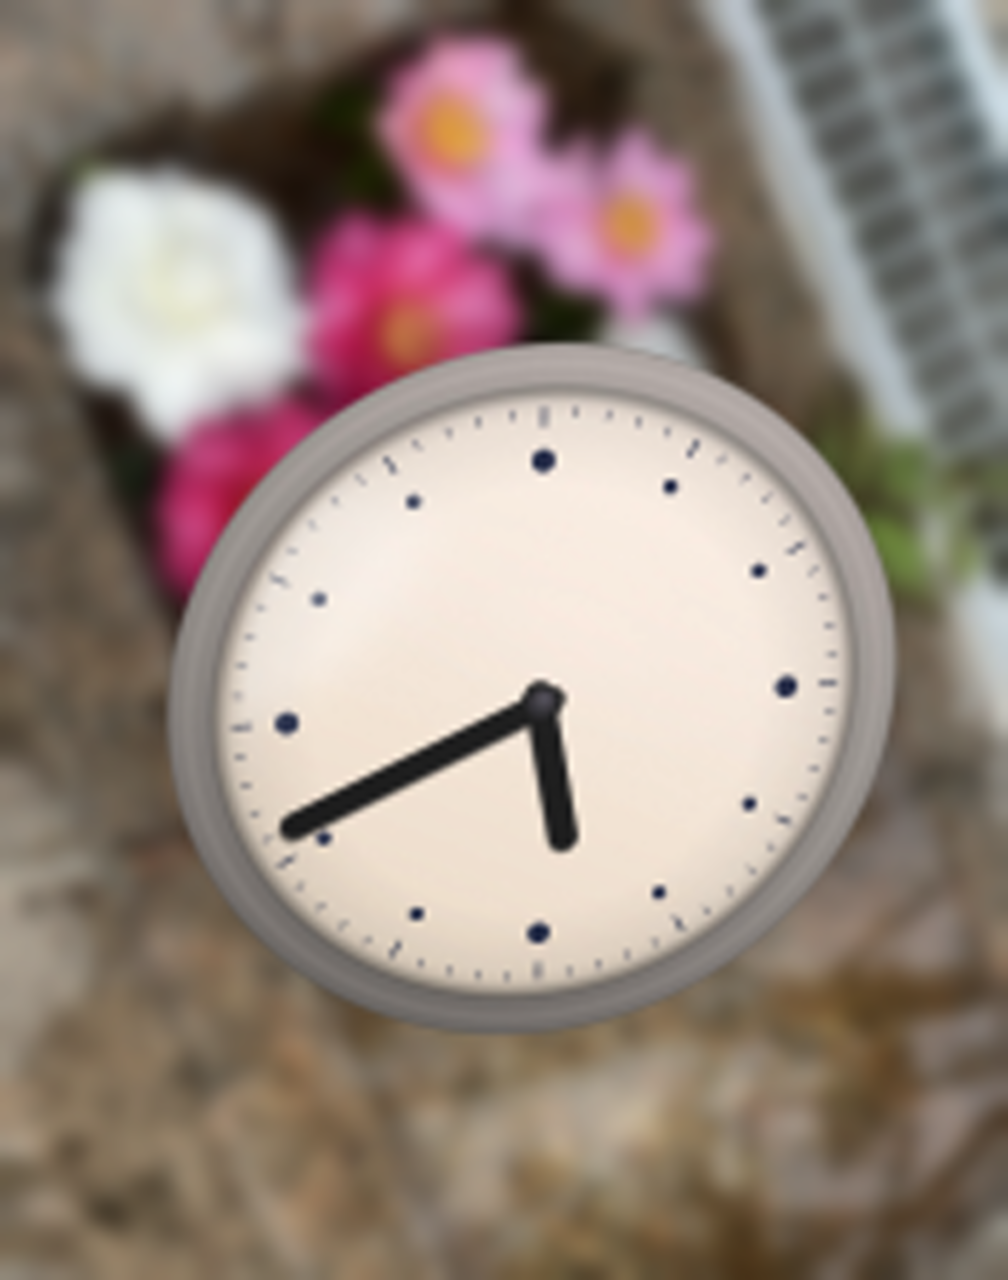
5:41
